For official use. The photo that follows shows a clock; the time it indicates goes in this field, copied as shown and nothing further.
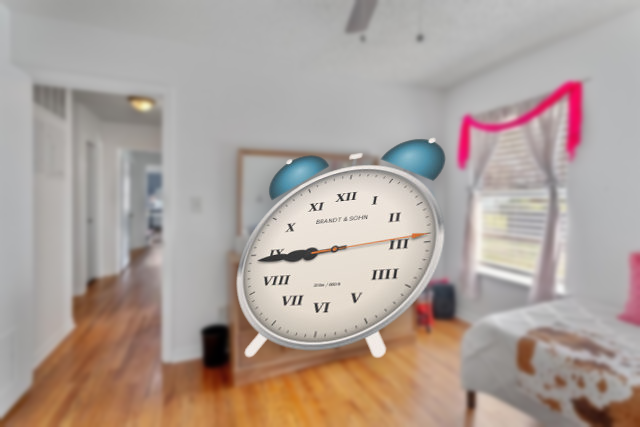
8:44:14
